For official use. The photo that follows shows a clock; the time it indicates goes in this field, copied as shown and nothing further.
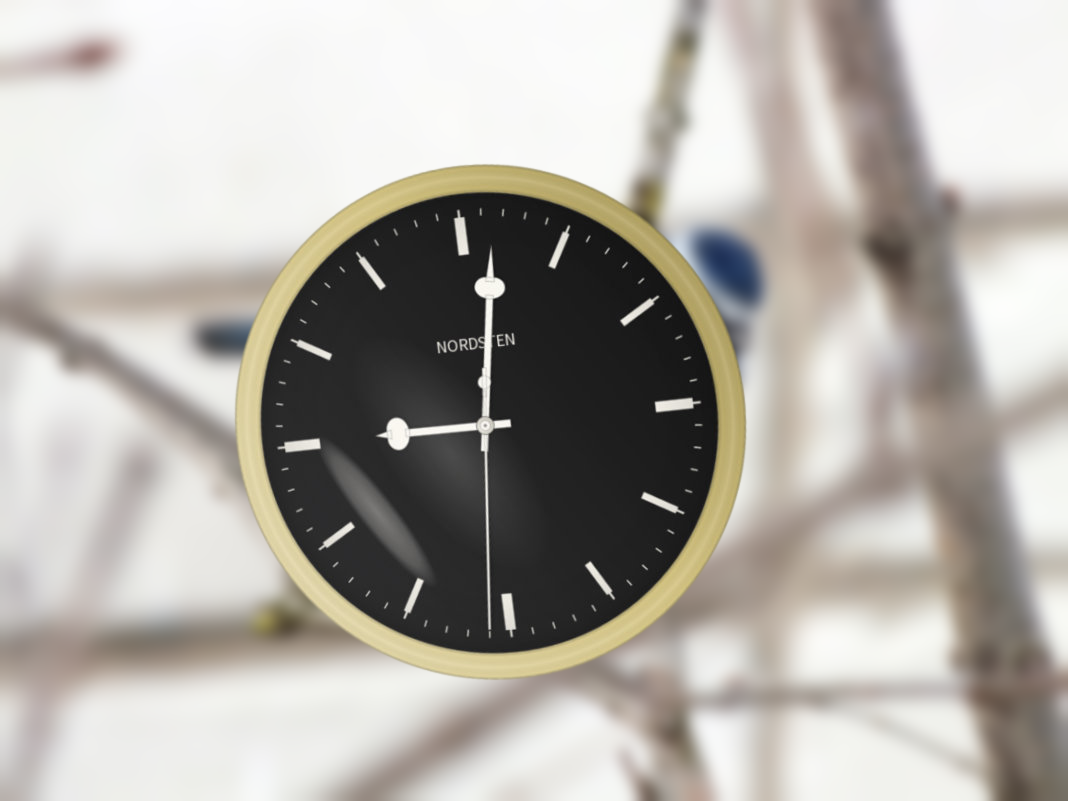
9:01:31
